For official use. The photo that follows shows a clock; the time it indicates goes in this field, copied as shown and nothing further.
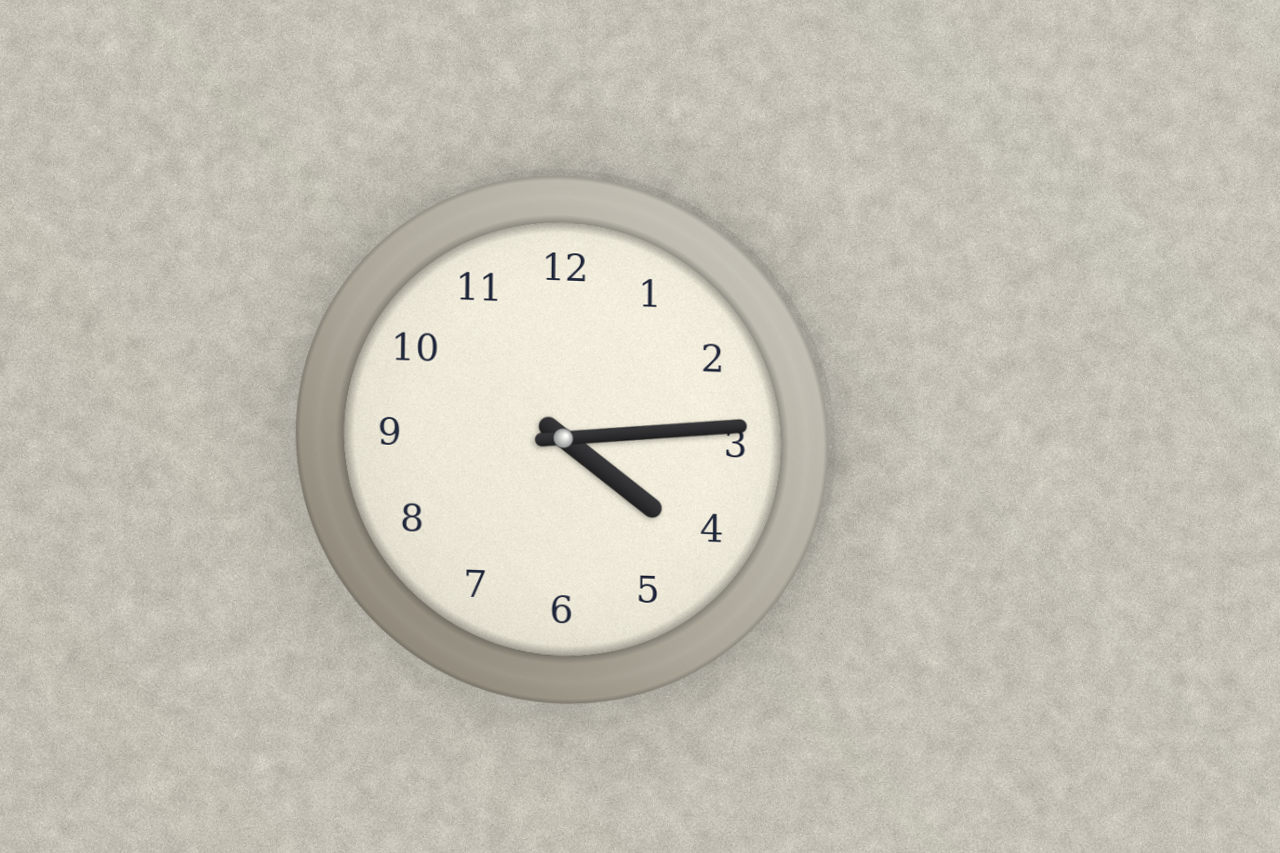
4:14
